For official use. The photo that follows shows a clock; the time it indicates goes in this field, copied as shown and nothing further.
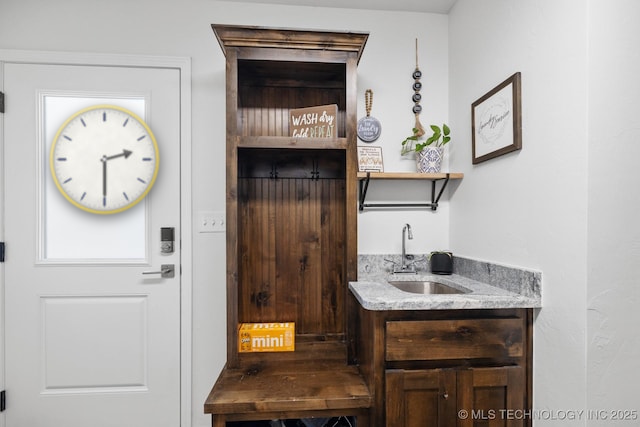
2:30
